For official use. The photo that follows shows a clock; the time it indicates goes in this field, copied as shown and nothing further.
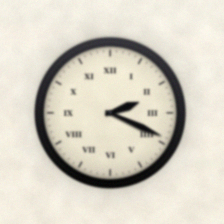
2:19
